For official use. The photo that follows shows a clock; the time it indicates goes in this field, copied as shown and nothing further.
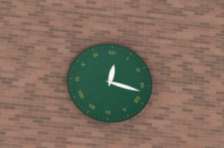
12:17
